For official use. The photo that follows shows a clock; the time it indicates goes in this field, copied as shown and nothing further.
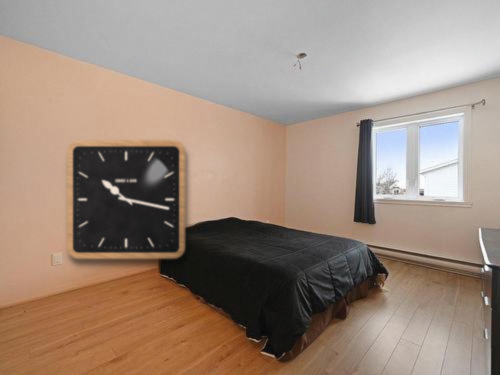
10:17
